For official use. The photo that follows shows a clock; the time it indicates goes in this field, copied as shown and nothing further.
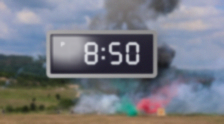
8:50
